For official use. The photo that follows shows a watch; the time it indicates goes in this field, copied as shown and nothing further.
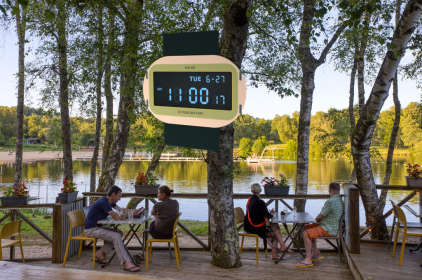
11:00:17
